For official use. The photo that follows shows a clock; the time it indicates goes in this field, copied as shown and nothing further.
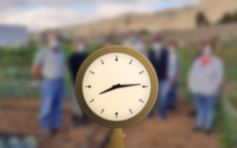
8:14
